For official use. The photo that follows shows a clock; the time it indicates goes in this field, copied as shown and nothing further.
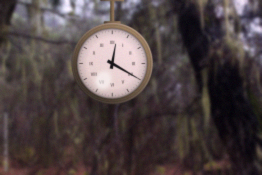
12:20
